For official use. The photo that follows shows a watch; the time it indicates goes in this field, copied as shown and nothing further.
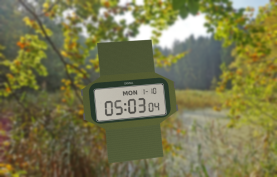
5:03:04
